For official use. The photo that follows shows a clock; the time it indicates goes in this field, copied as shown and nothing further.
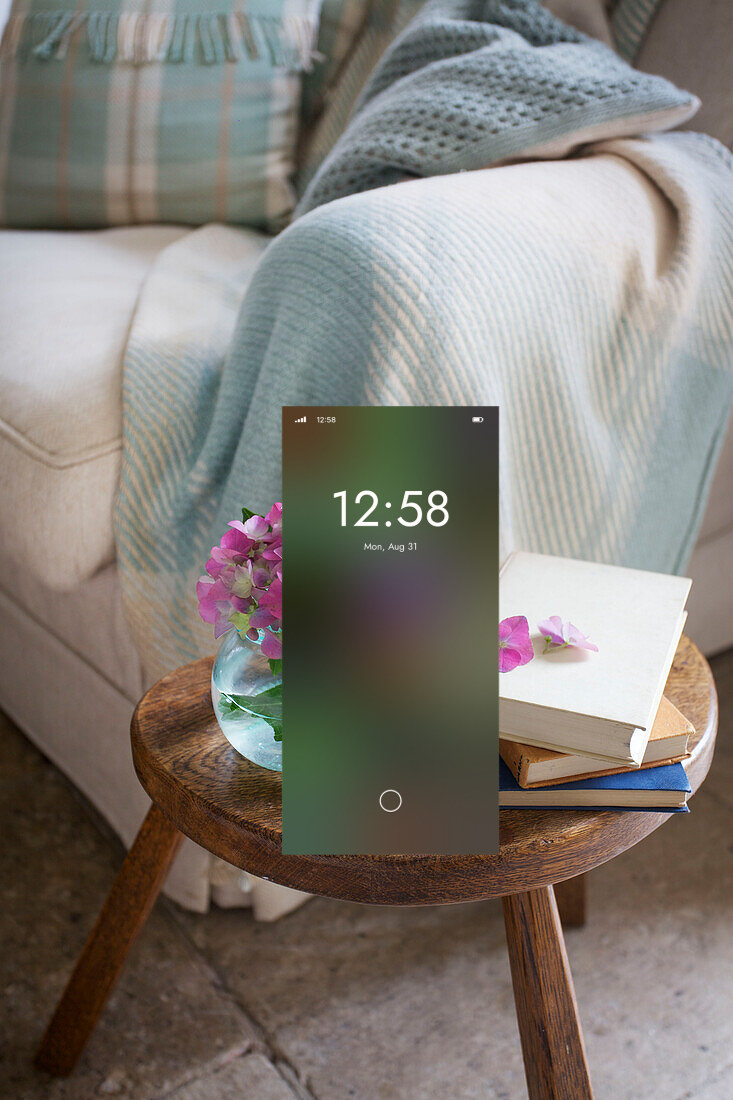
12:58
